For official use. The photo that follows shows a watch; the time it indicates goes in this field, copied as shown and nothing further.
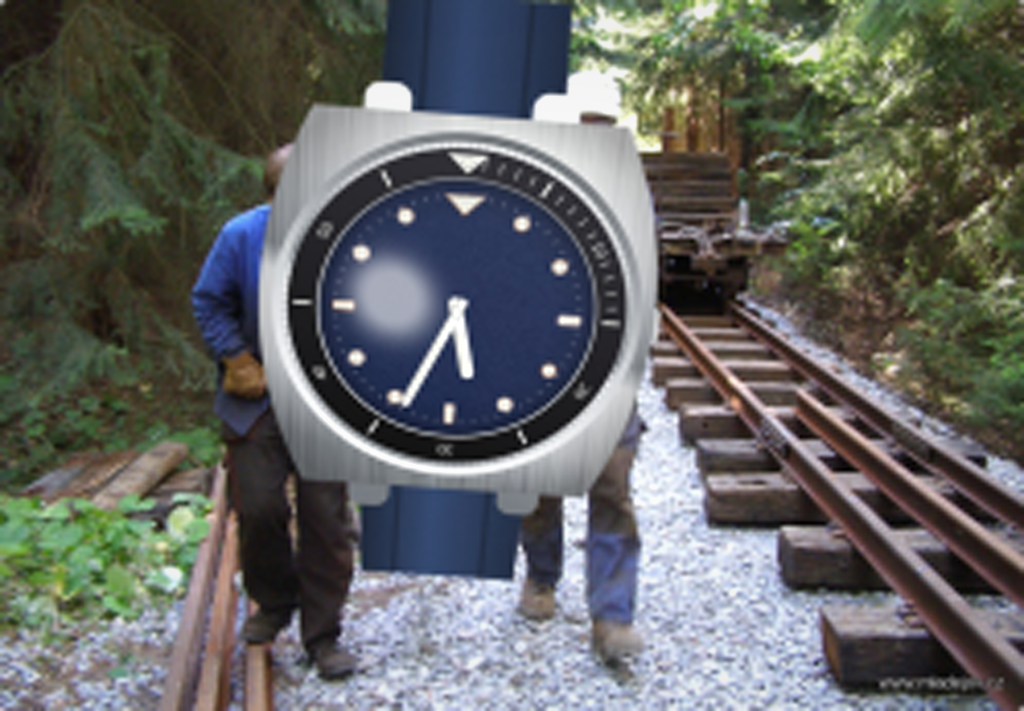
5:34
